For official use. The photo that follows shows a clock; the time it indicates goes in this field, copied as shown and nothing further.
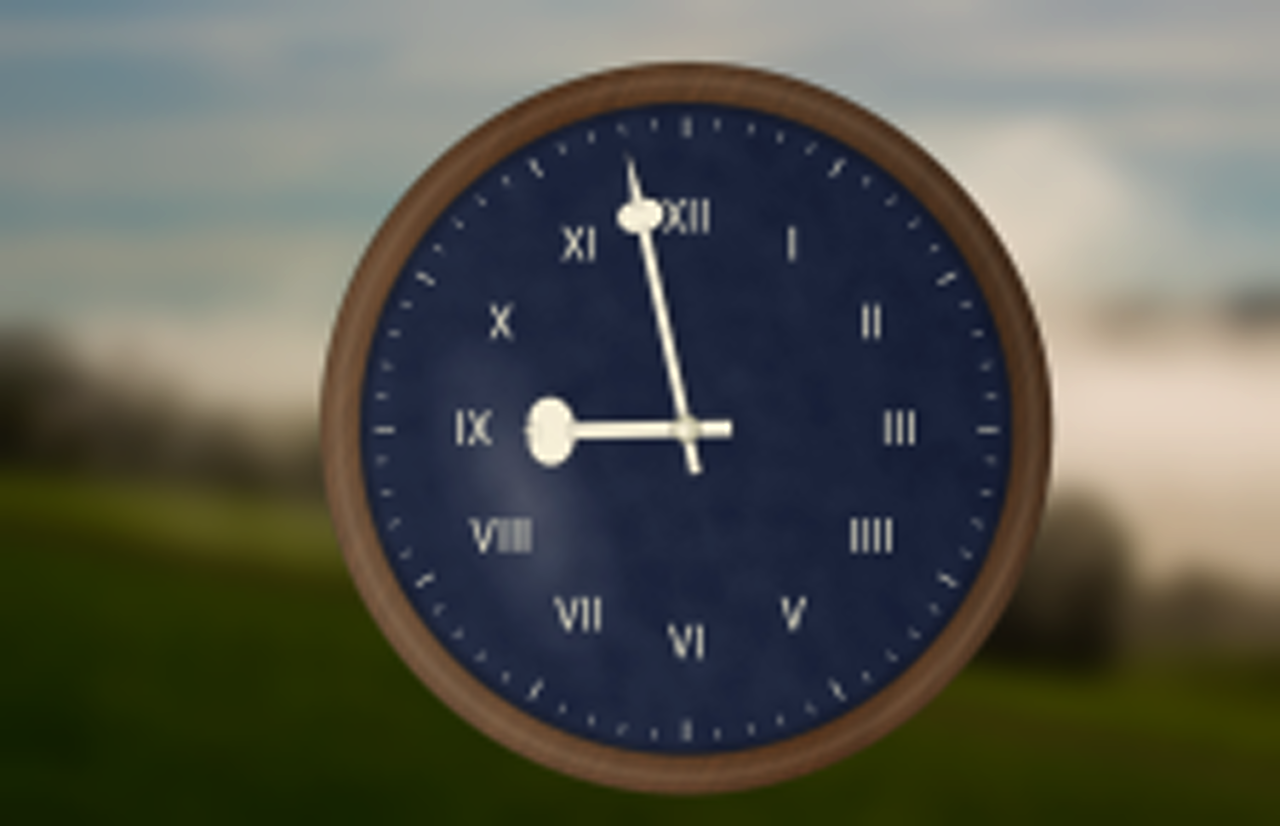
8:58
